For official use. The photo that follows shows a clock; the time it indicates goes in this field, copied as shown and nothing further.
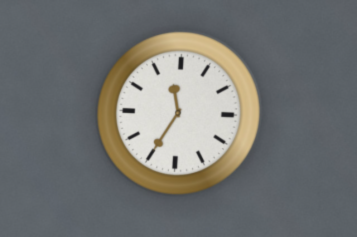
11:35
